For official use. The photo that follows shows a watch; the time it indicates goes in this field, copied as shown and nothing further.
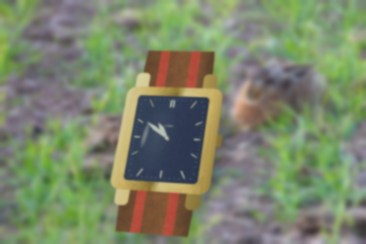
10:51
